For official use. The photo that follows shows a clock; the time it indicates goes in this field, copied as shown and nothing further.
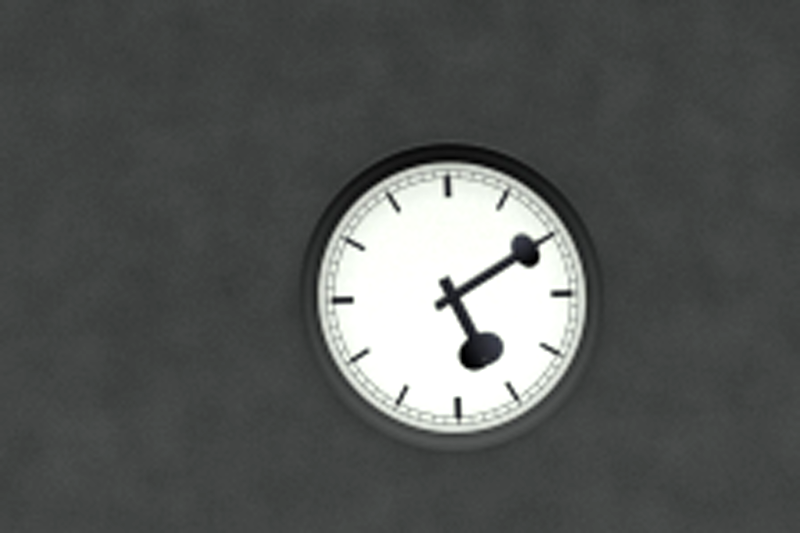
5:10
